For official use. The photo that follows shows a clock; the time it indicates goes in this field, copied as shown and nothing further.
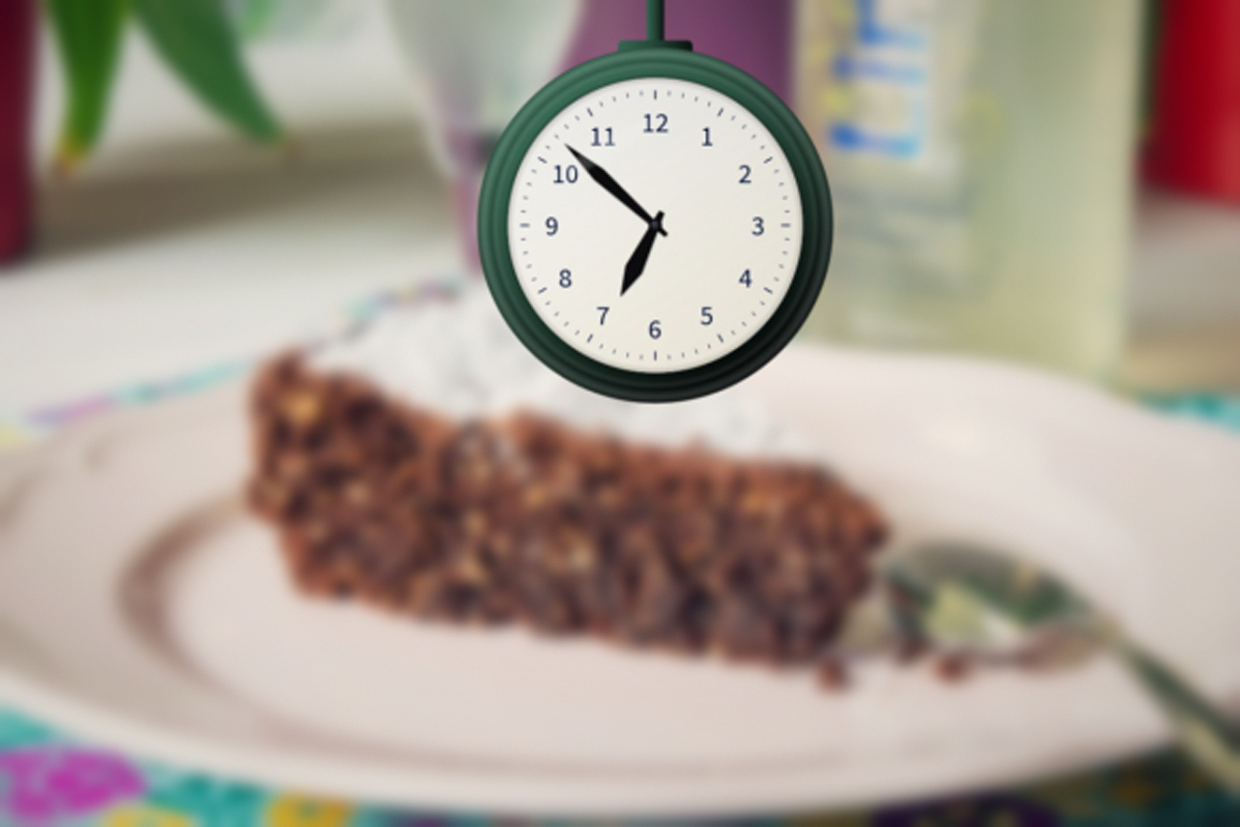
6:52
